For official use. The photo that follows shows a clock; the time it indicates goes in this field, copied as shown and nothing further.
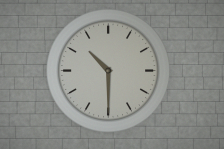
10:30
